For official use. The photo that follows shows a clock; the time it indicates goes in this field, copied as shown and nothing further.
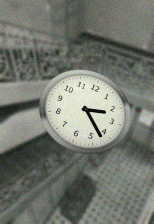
2:22
